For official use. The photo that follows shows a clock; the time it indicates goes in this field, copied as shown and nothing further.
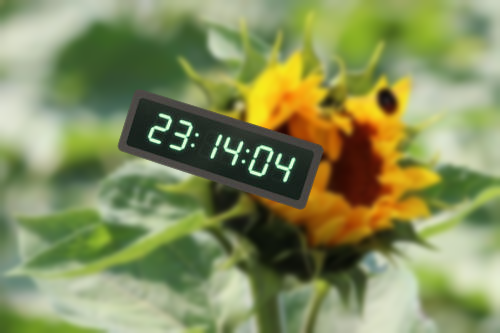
23:14:04
